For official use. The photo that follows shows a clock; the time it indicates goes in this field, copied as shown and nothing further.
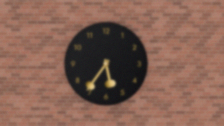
5:36
